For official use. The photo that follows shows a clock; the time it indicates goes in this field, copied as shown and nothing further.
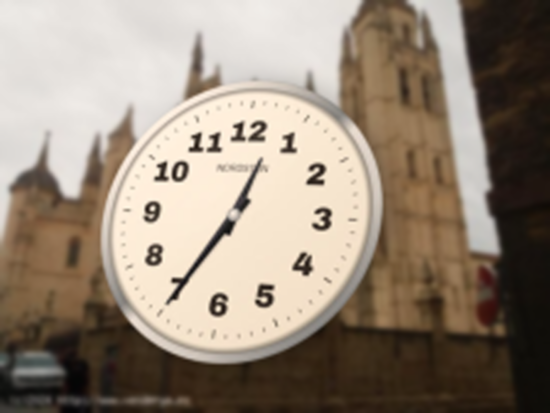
12:35
